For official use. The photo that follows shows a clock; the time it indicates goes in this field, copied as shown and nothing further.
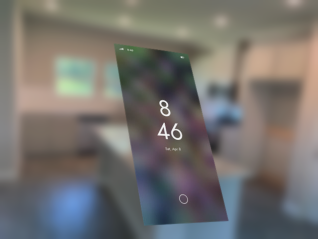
8:46
